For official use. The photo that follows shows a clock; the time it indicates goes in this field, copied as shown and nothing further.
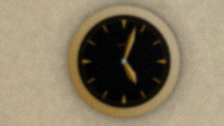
5:03
